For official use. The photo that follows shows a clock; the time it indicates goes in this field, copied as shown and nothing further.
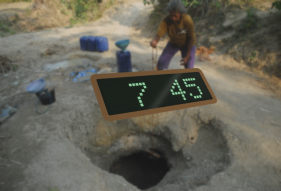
7:45
